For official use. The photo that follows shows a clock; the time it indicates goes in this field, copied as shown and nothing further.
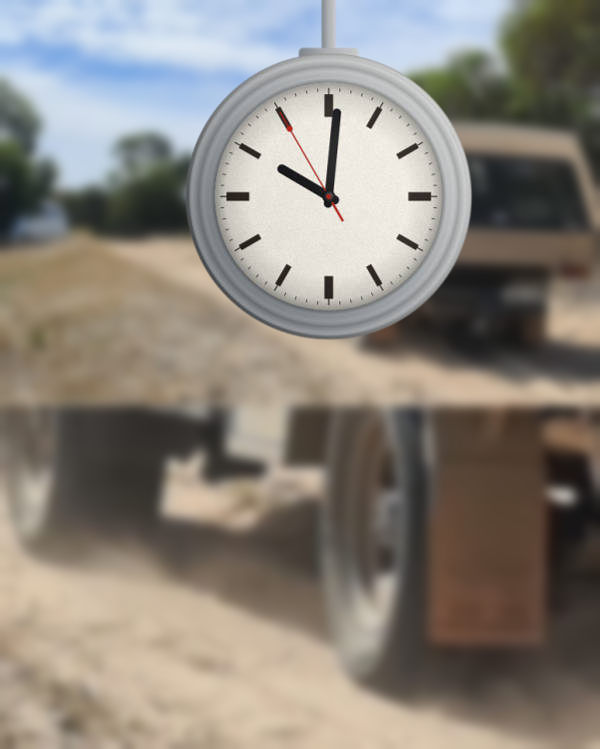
10:00:55
